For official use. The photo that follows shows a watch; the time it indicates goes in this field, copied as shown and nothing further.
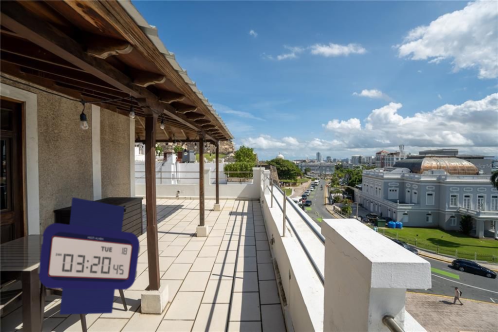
3:20:45
